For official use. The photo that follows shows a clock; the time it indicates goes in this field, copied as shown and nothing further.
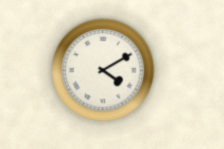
4:10
